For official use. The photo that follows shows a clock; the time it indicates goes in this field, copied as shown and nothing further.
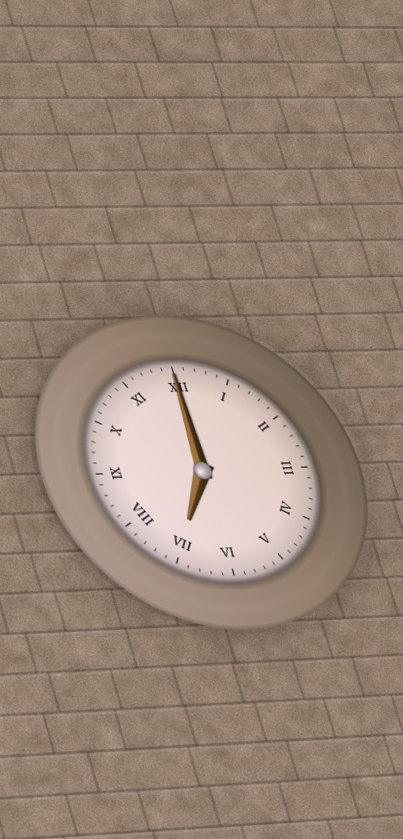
7:00
